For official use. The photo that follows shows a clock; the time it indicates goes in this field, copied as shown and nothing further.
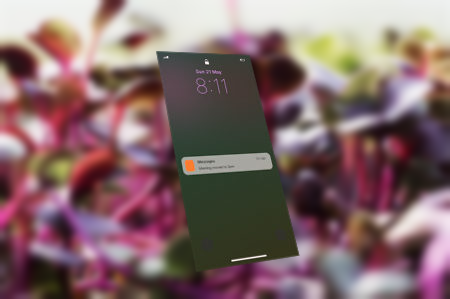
8:11
